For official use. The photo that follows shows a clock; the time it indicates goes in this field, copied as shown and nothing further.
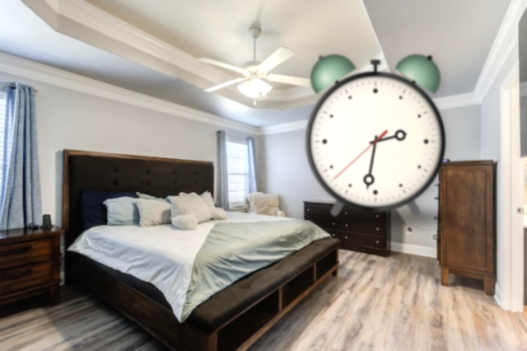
2:31:38
